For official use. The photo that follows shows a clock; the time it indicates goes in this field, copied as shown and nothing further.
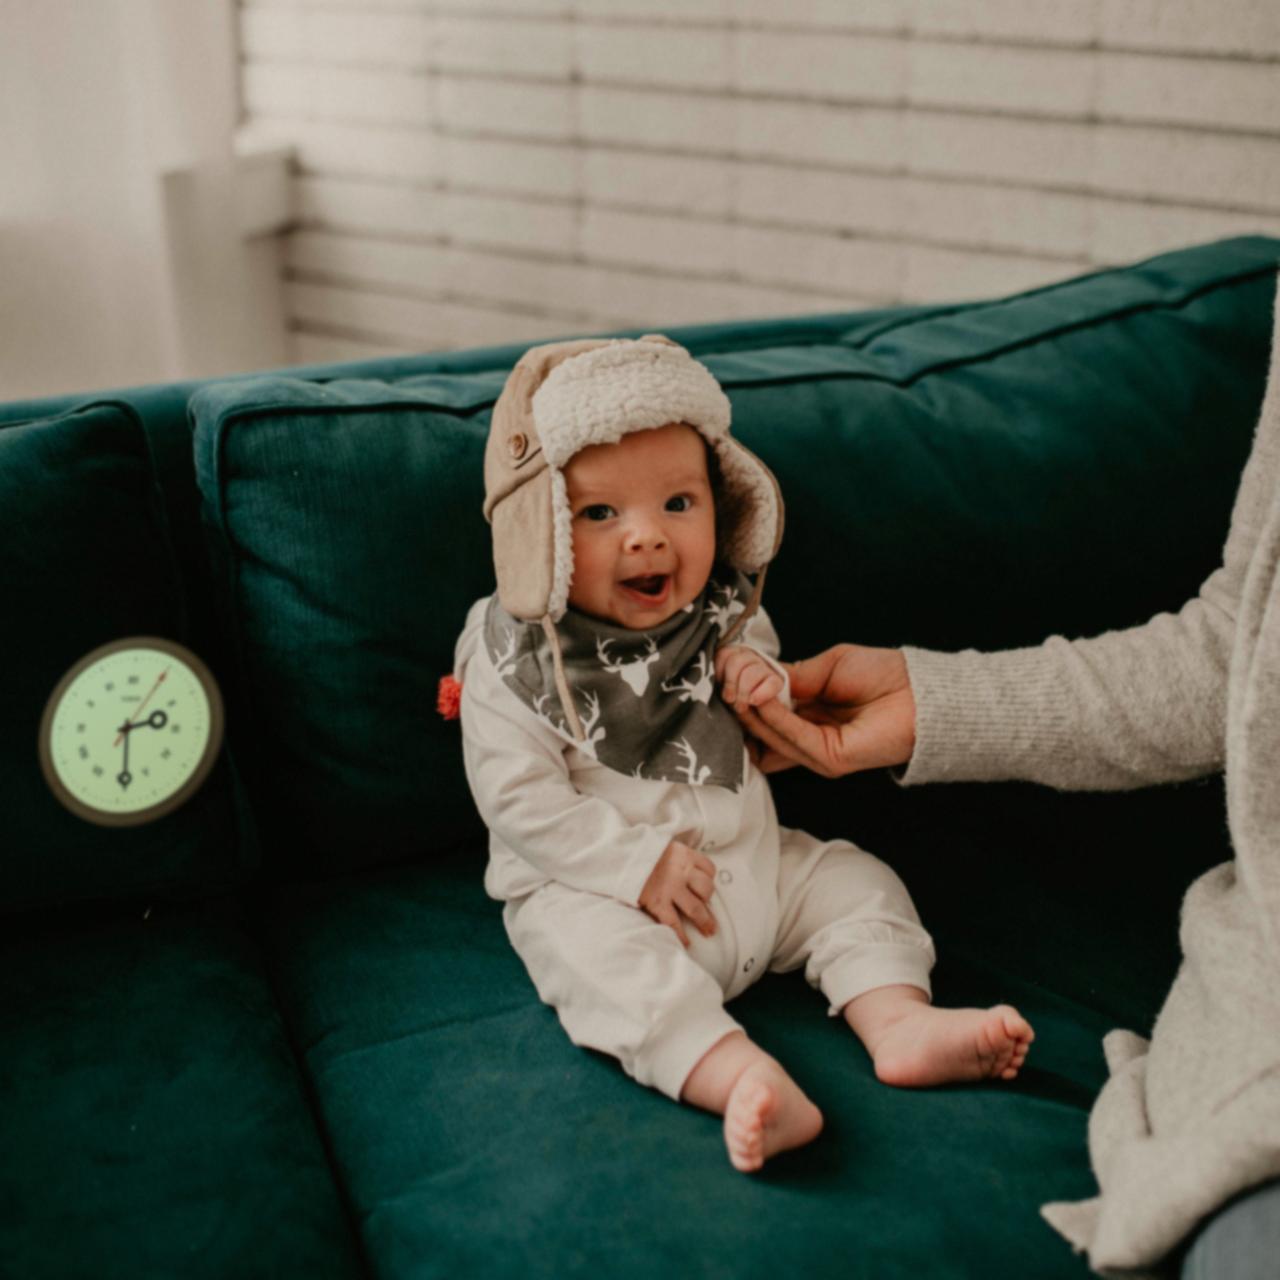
2:29:05
